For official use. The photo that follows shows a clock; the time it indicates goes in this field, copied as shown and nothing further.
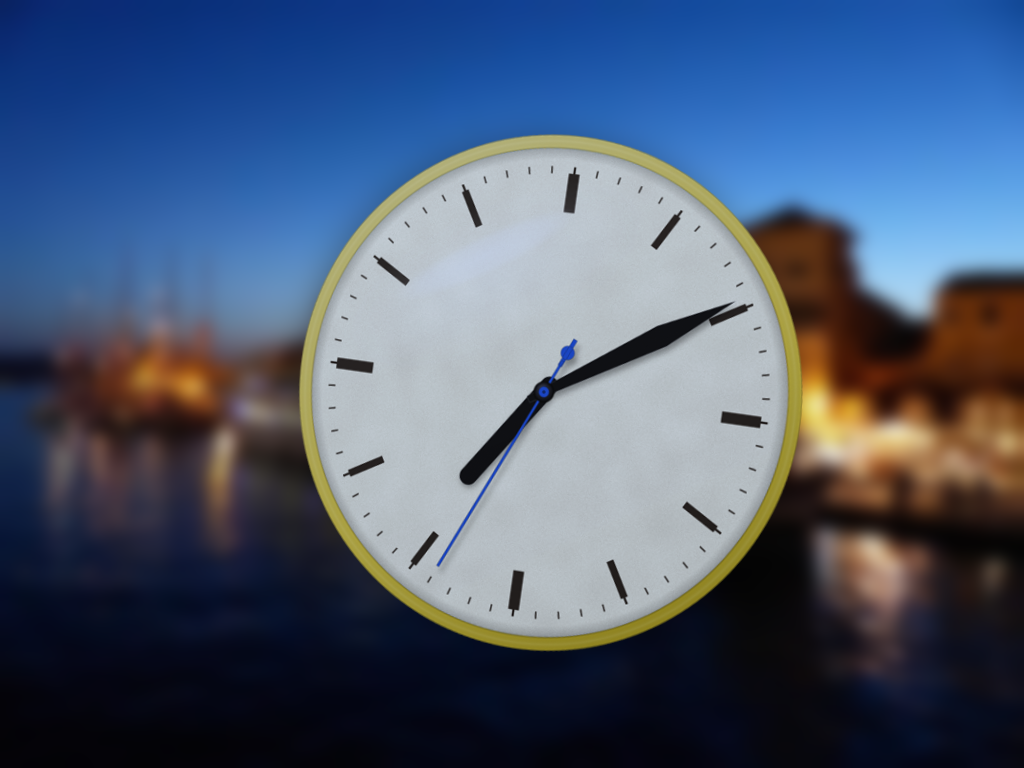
7:09:34
